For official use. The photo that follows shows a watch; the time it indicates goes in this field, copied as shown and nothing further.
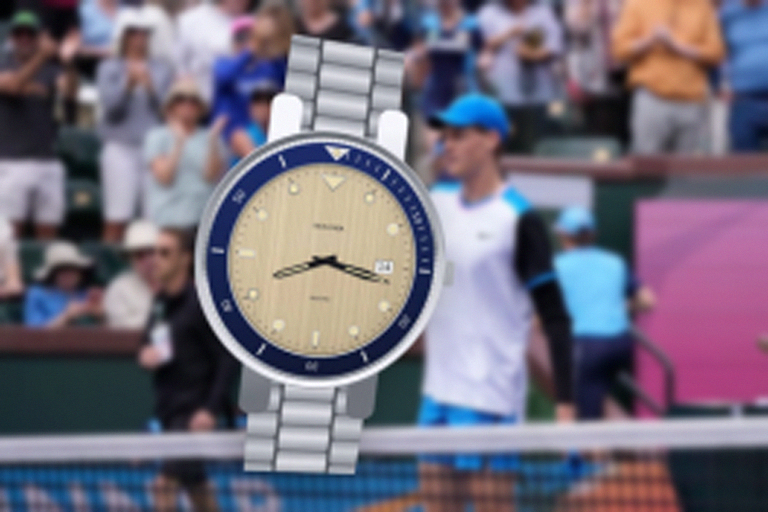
8:17
